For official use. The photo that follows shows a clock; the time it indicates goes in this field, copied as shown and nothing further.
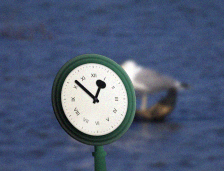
12:52
